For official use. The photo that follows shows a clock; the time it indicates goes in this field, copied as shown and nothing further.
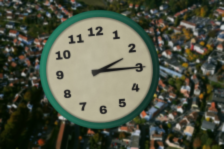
2:15
